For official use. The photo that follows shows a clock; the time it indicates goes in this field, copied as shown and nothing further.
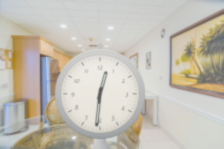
12:31
